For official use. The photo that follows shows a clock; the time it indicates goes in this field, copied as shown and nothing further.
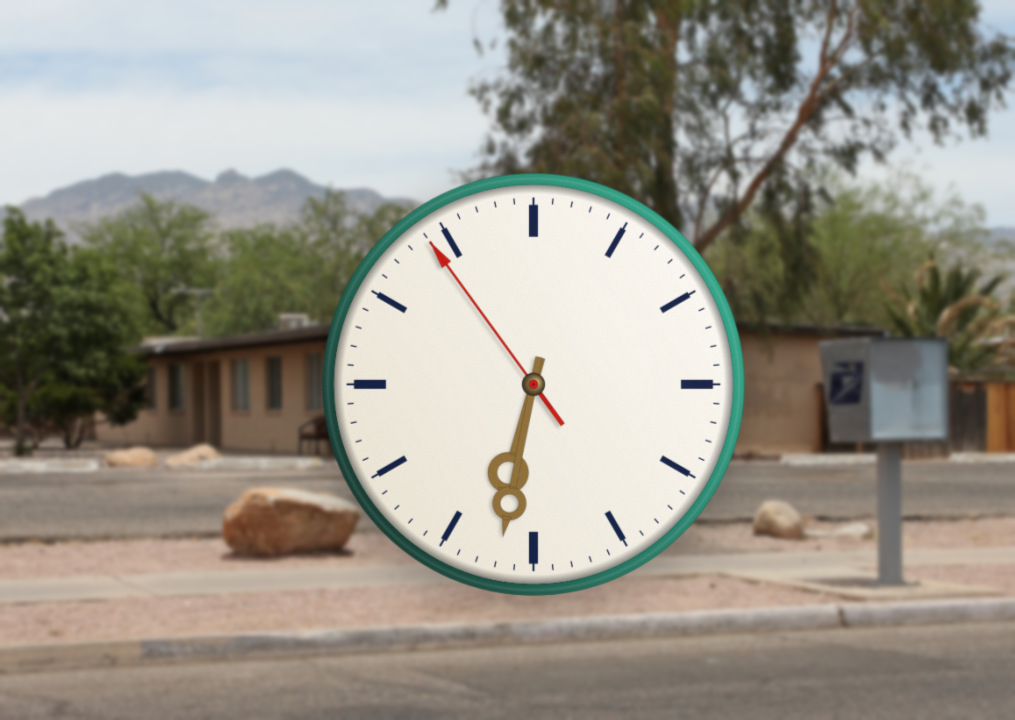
6:31:54
